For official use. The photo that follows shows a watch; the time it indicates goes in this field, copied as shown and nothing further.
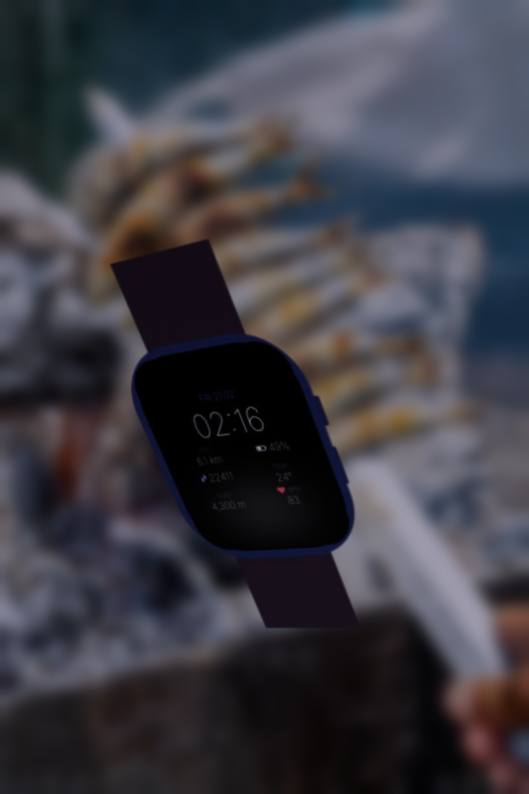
2:16
